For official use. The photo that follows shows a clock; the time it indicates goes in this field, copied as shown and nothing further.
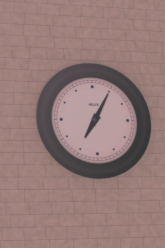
7:05
